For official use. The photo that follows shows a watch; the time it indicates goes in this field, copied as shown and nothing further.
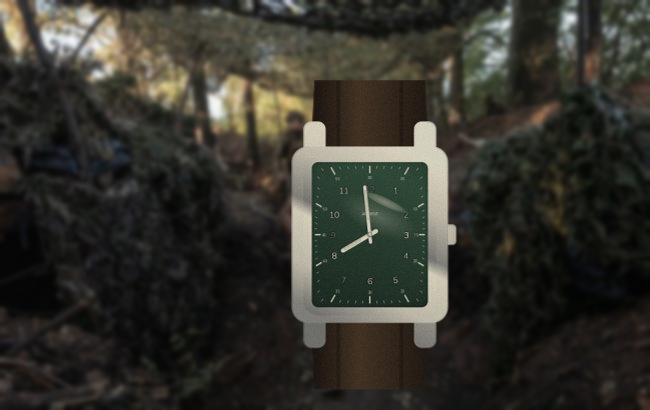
7:59
